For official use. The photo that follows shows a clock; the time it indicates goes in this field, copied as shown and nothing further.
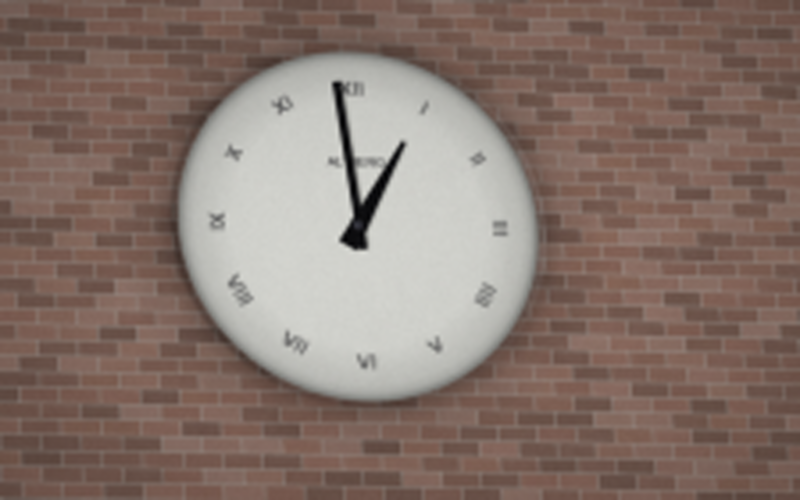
12:59
